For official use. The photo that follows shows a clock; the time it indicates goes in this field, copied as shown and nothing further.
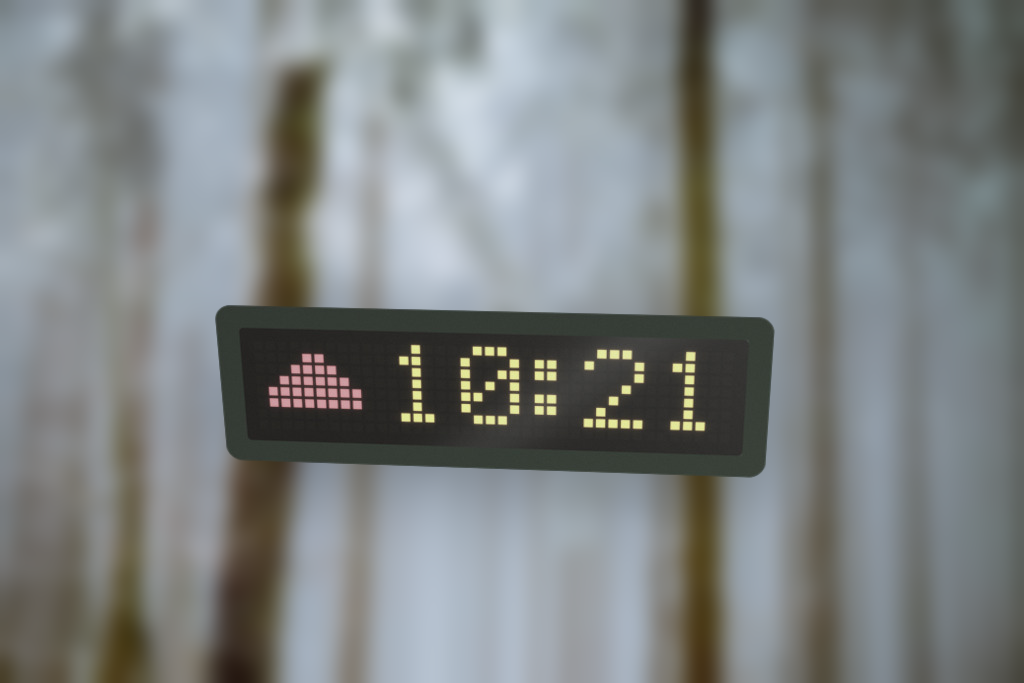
10:21
